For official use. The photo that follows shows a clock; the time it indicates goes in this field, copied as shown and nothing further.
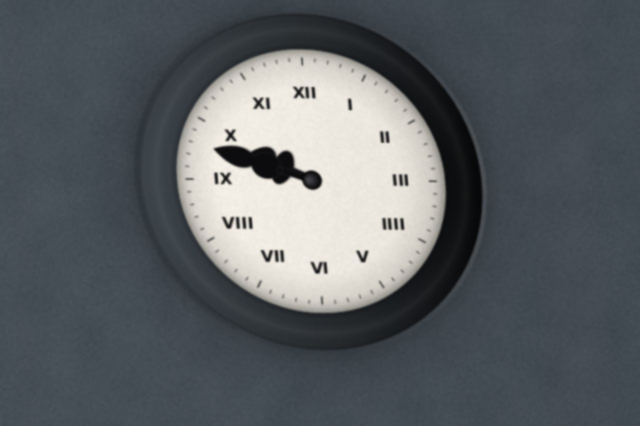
9:48
